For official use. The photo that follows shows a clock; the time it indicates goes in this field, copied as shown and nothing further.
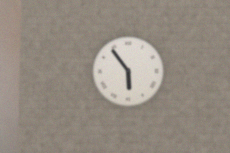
5:54
